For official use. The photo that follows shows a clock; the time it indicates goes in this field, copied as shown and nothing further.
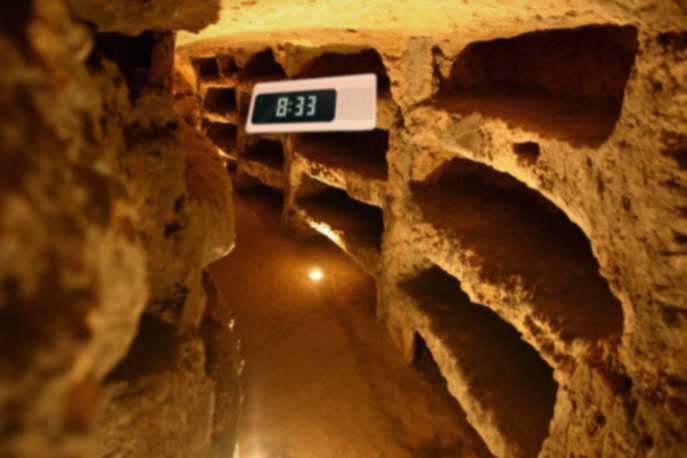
8:33
